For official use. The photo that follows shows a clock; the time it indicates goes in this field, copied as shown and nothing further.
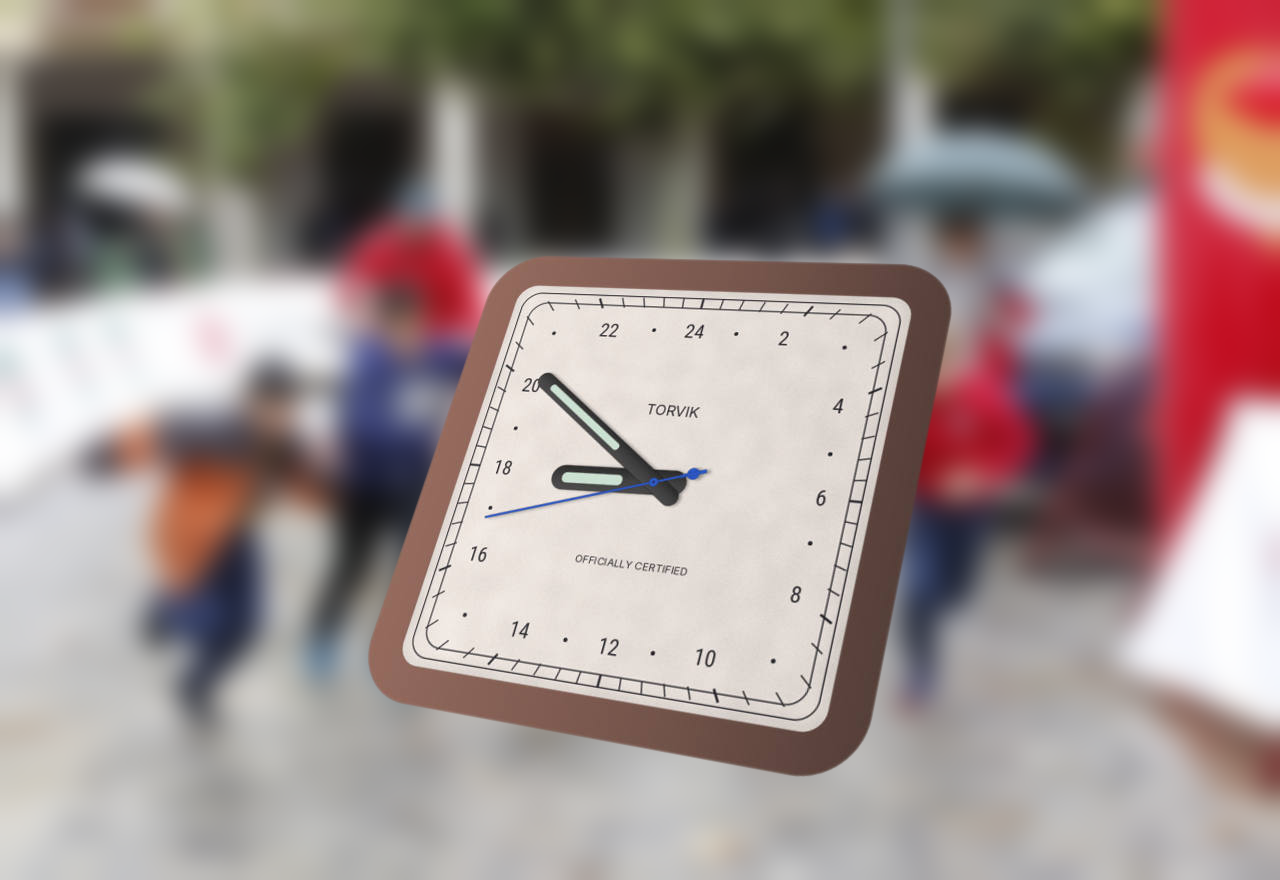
17:50:42
